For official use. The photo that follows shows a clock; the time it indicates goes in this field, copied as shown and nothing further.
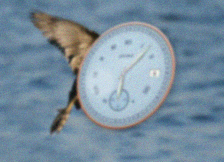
6:07
